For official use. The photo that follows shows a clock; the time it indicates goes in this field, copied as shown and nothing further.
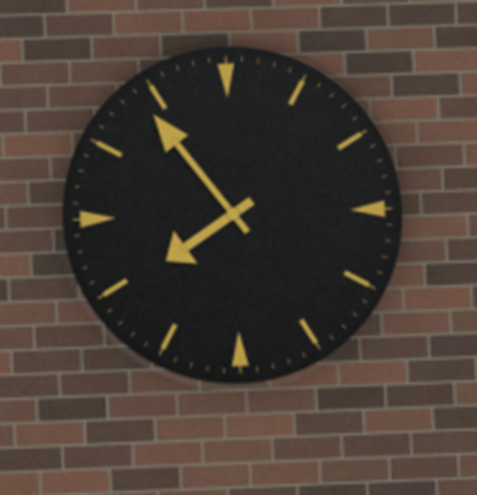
7:54
